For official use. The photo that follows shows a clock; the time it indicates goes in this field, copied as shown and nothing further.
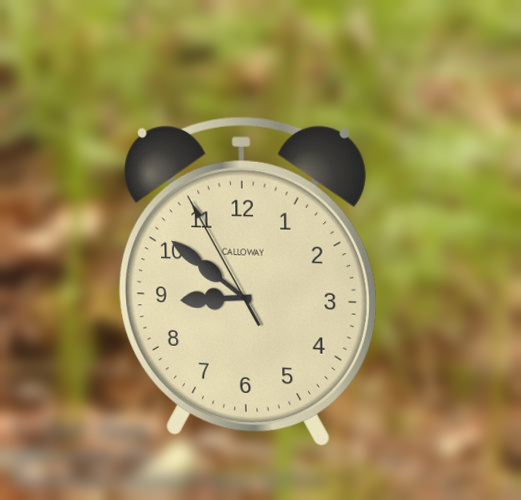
8:50:55
